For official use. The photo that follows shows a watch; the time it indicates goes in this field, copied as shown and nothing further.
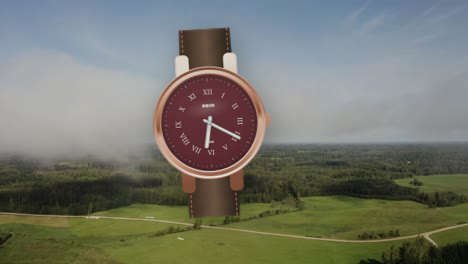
6:20
